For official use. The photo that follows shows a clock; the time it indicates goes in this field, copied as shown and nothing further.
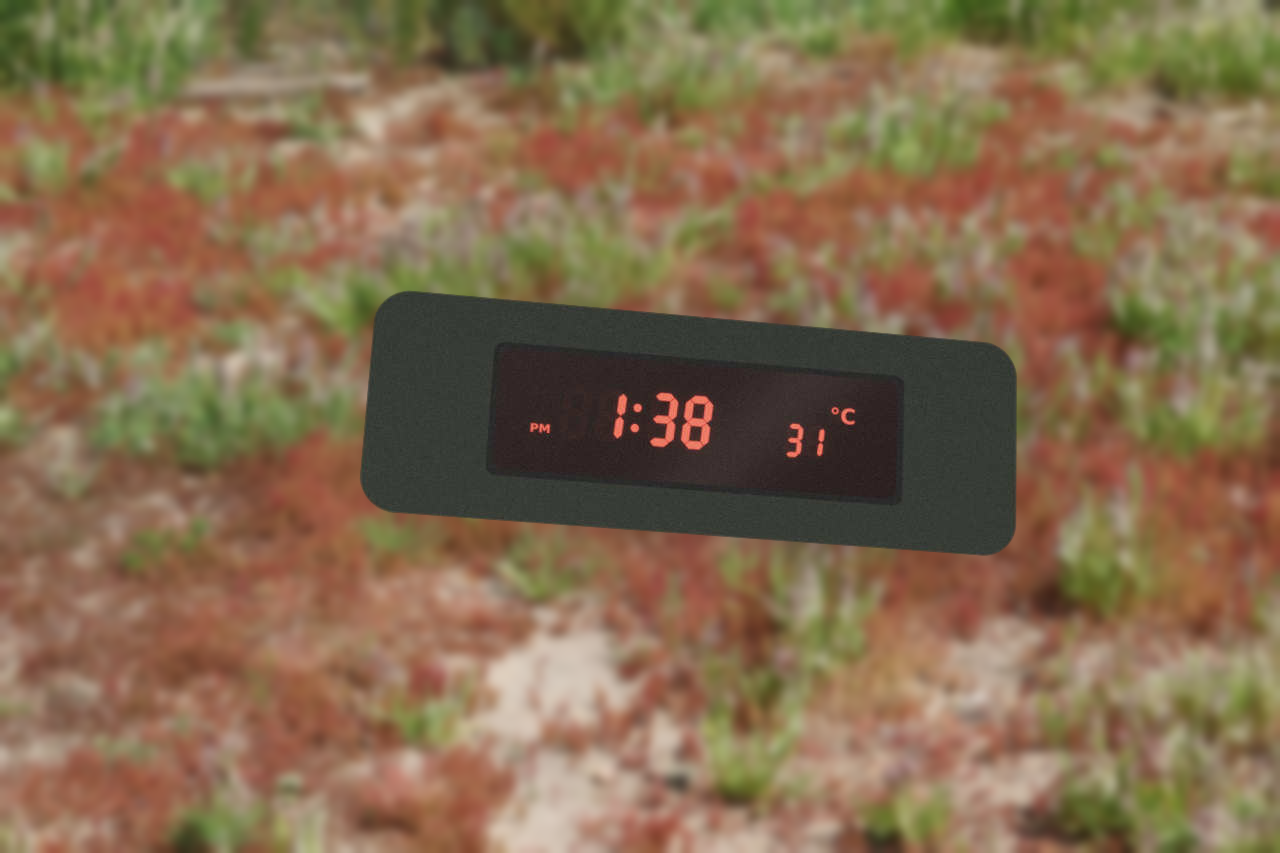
1:38
